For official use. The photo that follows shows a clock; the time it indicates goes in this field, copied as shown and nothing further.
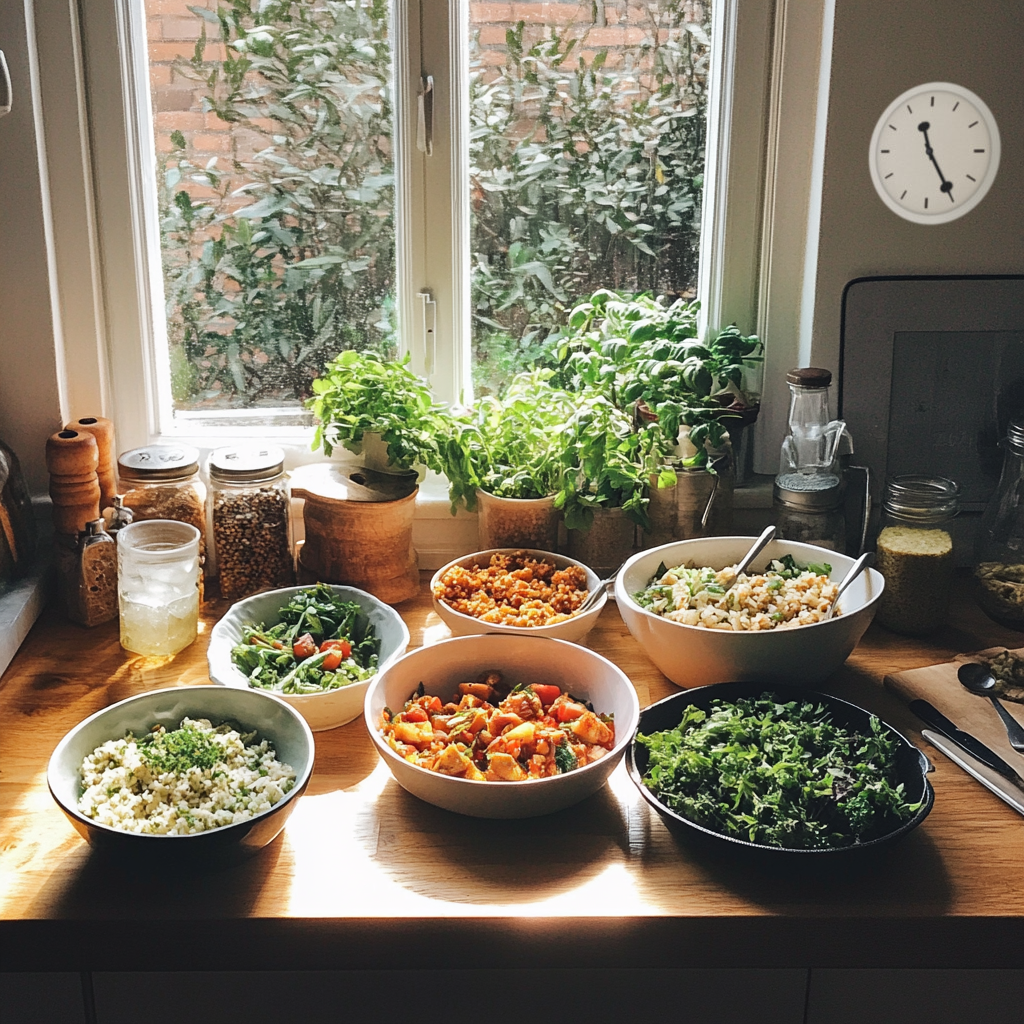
11:25
